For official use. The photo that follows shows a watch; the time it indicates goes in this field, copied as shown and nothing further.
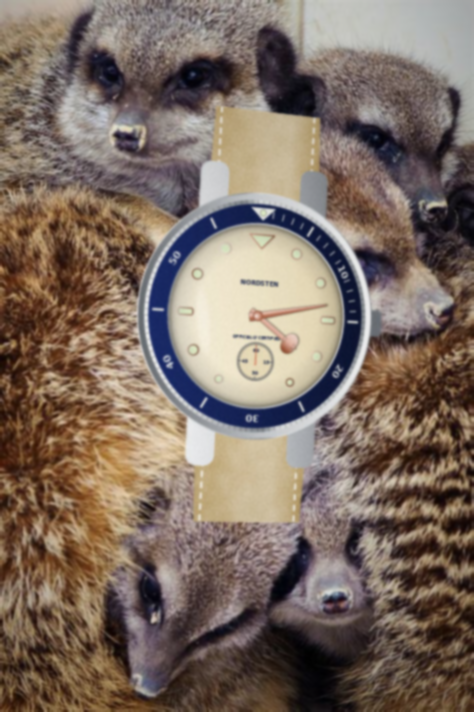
4:13
